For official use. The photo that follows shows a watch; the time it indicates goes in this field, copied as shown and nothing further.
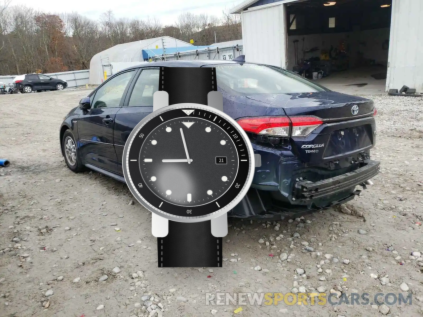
8:58
